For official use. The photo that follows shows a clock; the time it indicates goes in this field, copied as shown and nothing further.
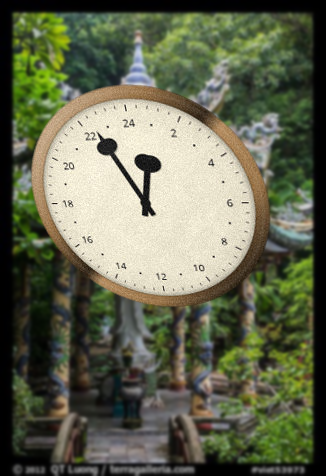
0:56
